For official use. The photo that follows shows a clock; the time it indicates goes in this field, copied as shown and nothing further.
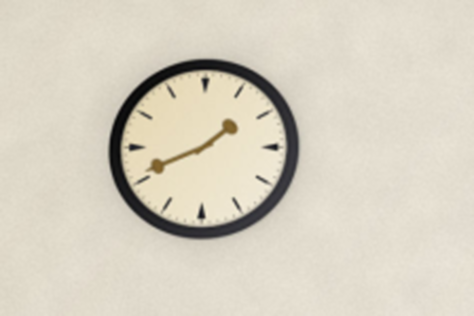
1:41
